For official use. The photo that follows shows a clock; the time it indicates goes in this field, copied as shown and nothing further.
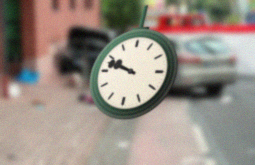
9:48
